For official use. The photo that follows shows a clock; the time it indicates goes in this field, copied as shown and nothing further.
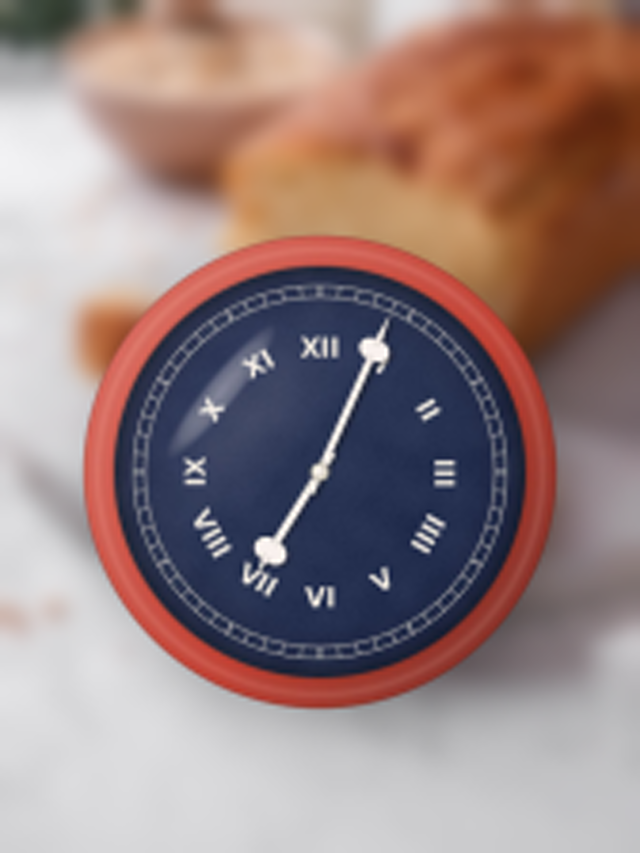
7:04
